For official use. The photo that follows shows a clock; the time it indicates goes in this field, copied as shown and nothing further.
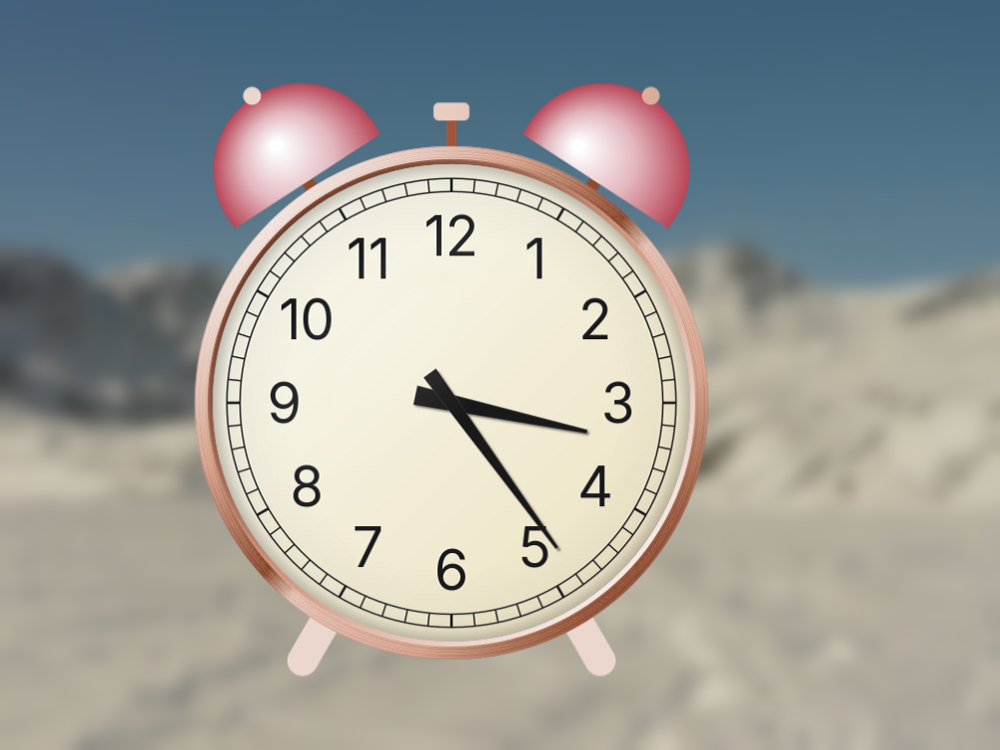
3:24
